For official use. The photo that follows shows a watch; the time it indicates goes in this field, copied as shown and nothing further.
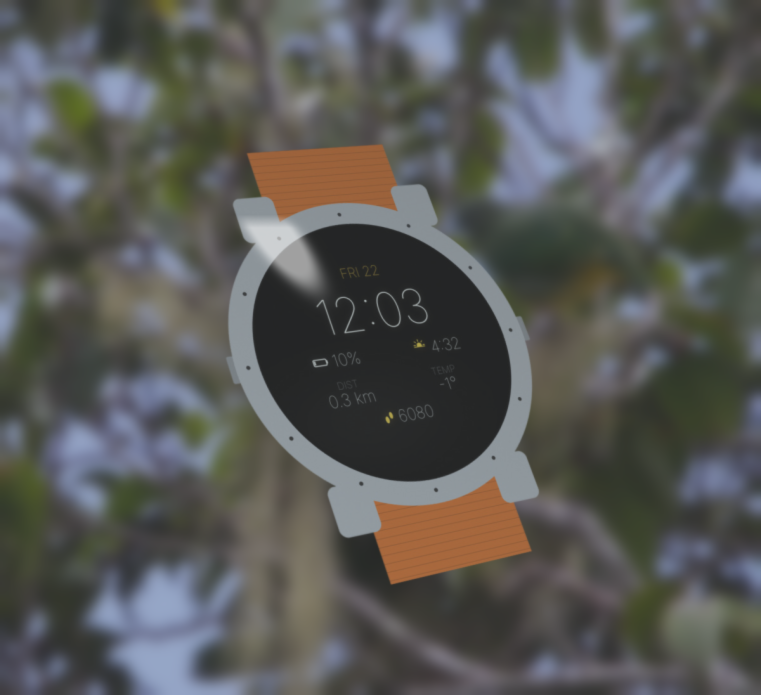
12:03
